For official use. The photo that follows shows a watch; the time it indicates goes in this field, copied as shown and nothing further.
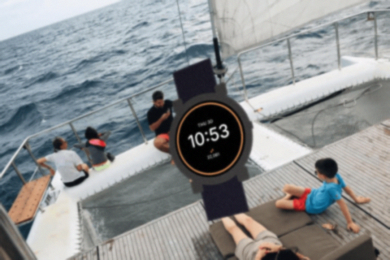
10:53
